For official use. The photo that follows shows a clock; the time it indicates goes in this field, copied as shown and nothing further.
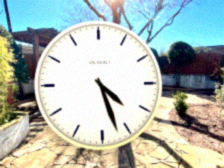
4:27
